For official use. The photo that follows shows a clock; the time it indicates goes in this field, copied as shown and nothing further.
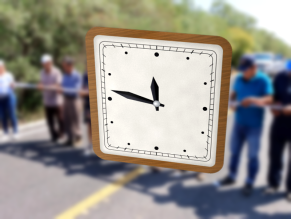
11:47
